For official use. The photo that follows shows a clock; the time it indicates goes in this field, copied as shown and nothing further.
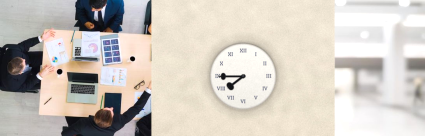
7:45
